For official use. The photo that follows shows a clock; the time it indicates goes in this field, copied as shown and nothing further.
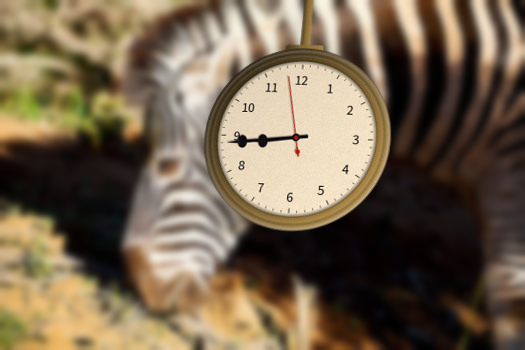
8:43:58
